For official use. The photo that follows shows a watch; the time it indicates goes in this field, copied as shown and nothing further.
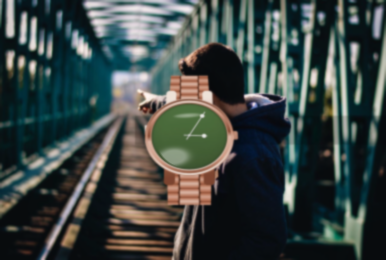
3:05
